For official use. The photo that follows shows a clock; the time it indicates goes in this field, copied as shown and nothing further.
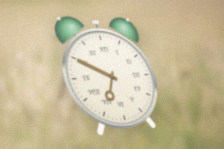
6:50
